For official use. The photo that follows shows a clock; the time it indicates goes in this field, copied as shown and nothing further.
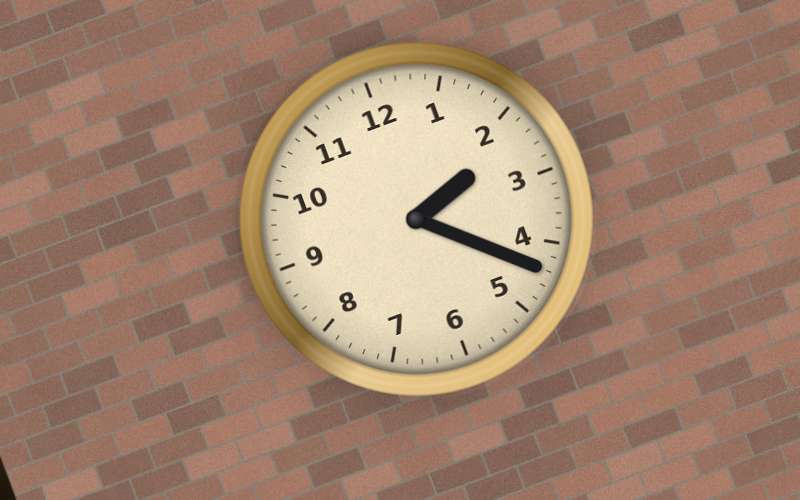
2:22
